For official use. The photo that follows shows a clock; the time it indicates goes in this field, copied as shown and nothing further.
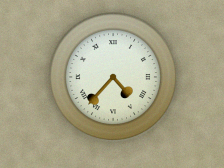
4:37
